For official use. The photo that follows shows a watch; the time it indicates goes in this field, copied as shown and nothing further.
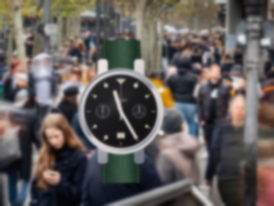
11:25
